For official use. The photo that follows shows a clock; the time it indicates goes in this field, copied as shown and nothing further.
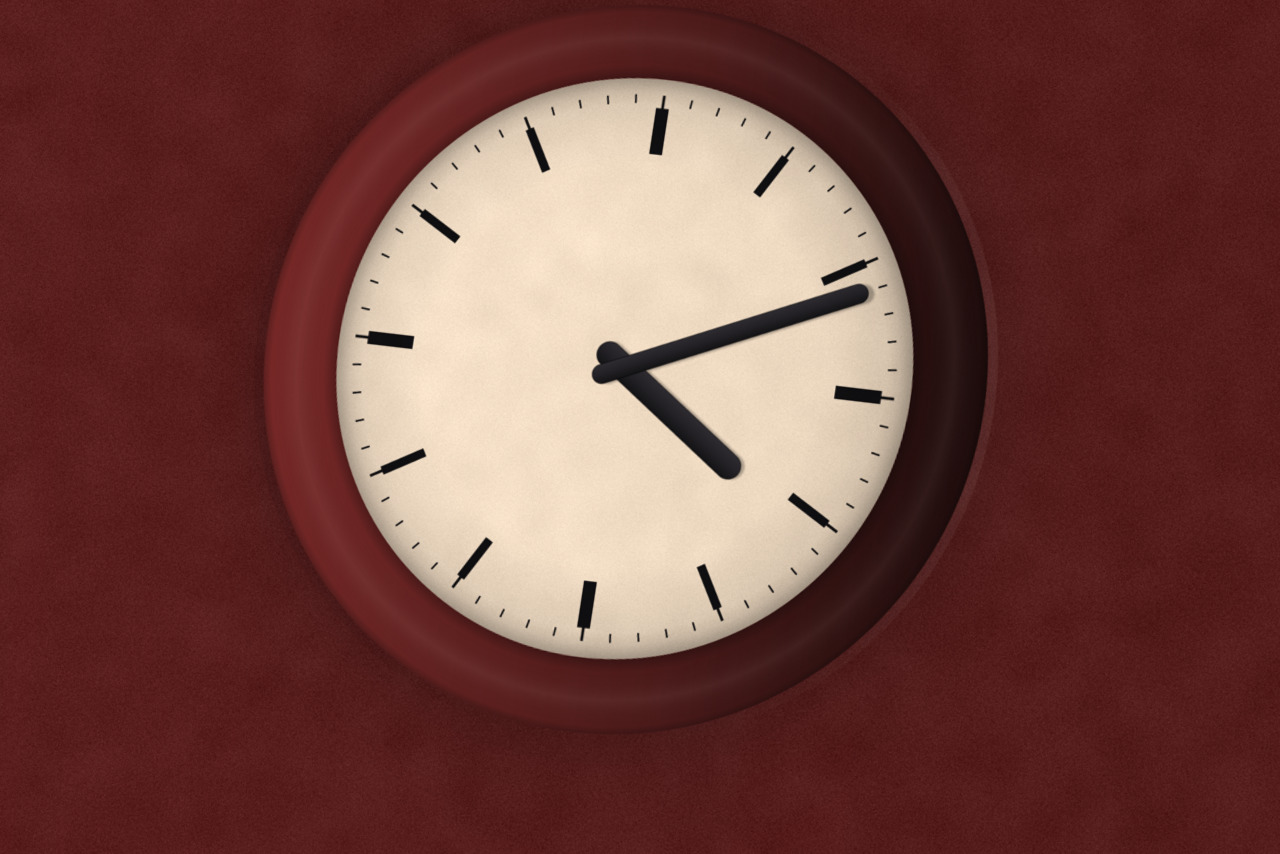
4:11
